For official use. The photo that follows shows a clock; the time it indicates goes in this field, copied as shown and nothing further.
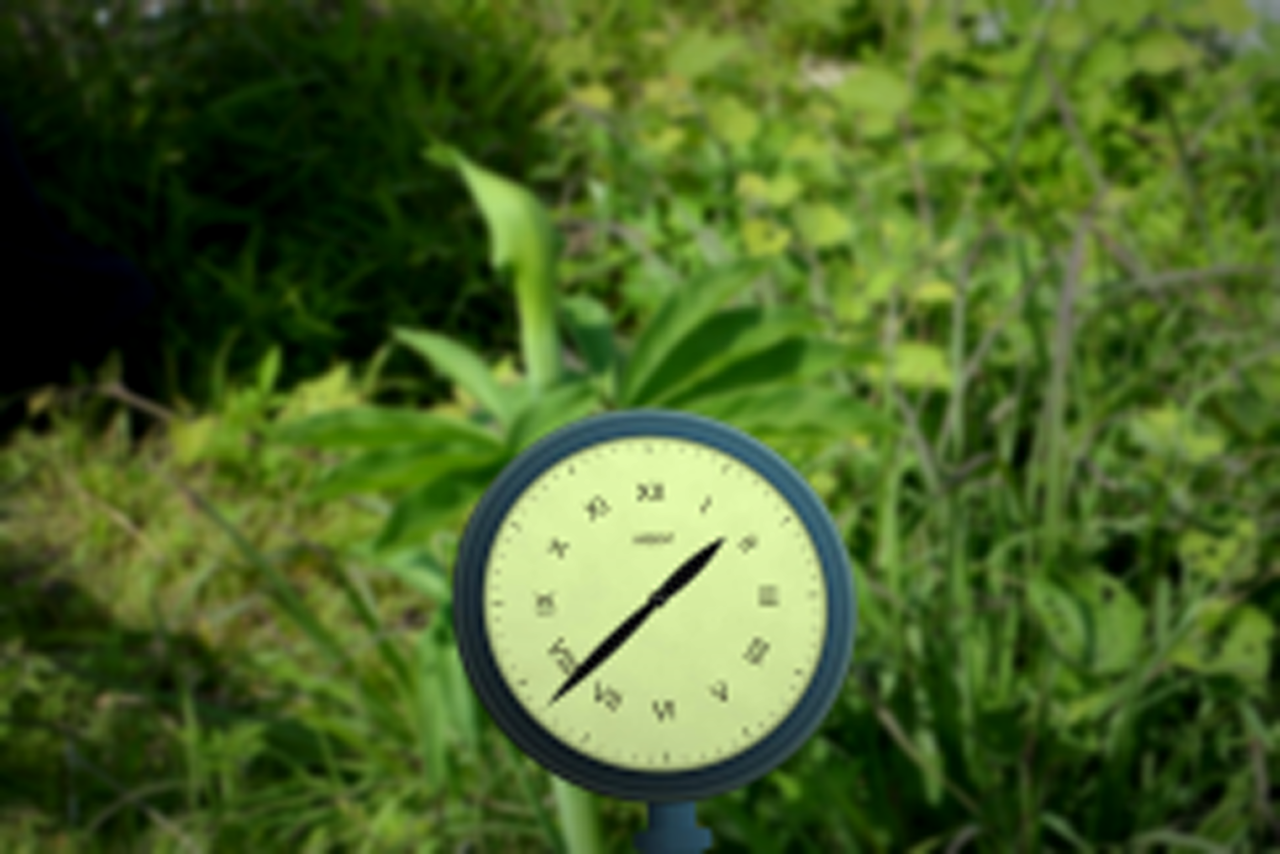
1:38
